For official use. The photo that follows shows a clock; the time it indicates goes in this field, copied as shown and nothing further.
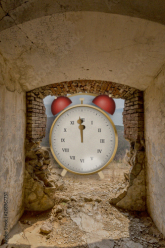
11:59
